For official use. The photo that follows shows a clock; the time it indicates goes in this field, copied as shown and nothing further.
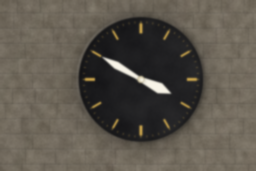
3:50
